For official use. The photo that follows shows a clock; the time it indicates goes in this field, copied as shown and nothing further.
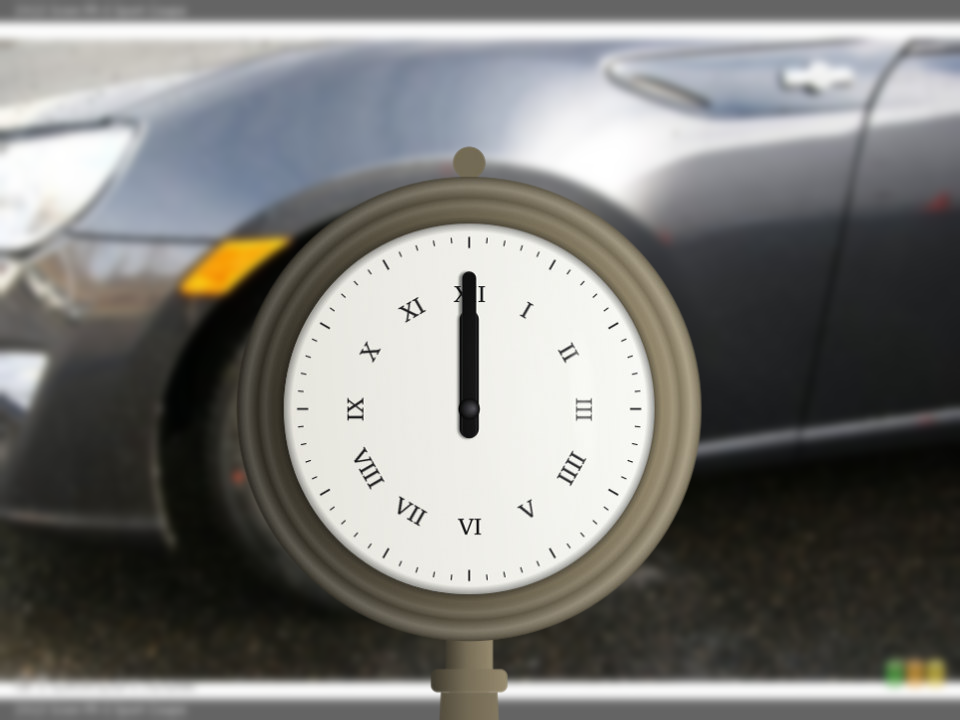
12:00
